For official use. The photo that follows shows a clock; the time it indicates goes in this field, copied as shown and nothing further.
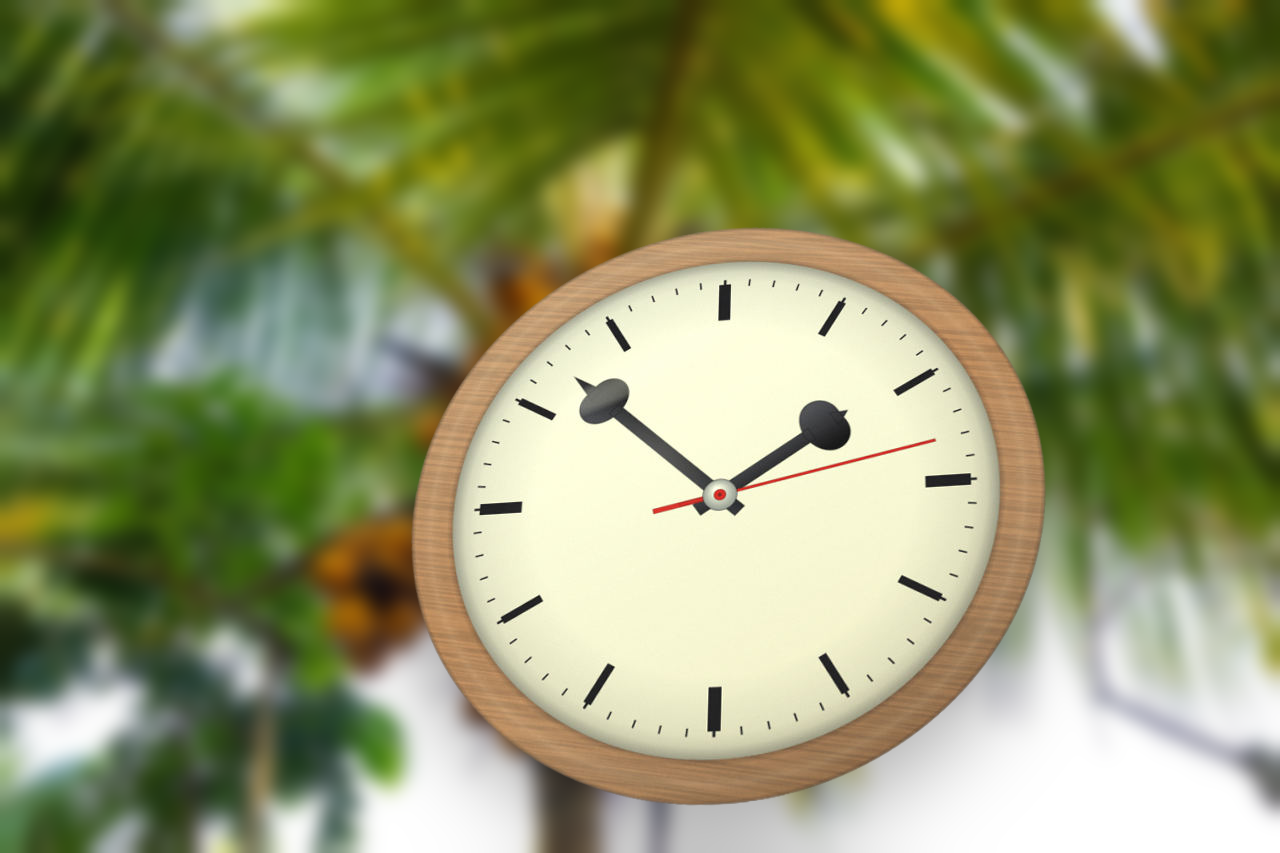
1:52:13
